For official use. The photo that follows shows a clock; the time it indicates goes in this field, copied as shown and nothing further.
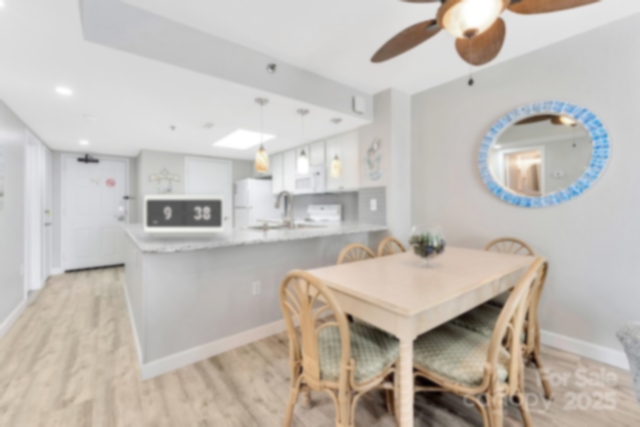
9:38
